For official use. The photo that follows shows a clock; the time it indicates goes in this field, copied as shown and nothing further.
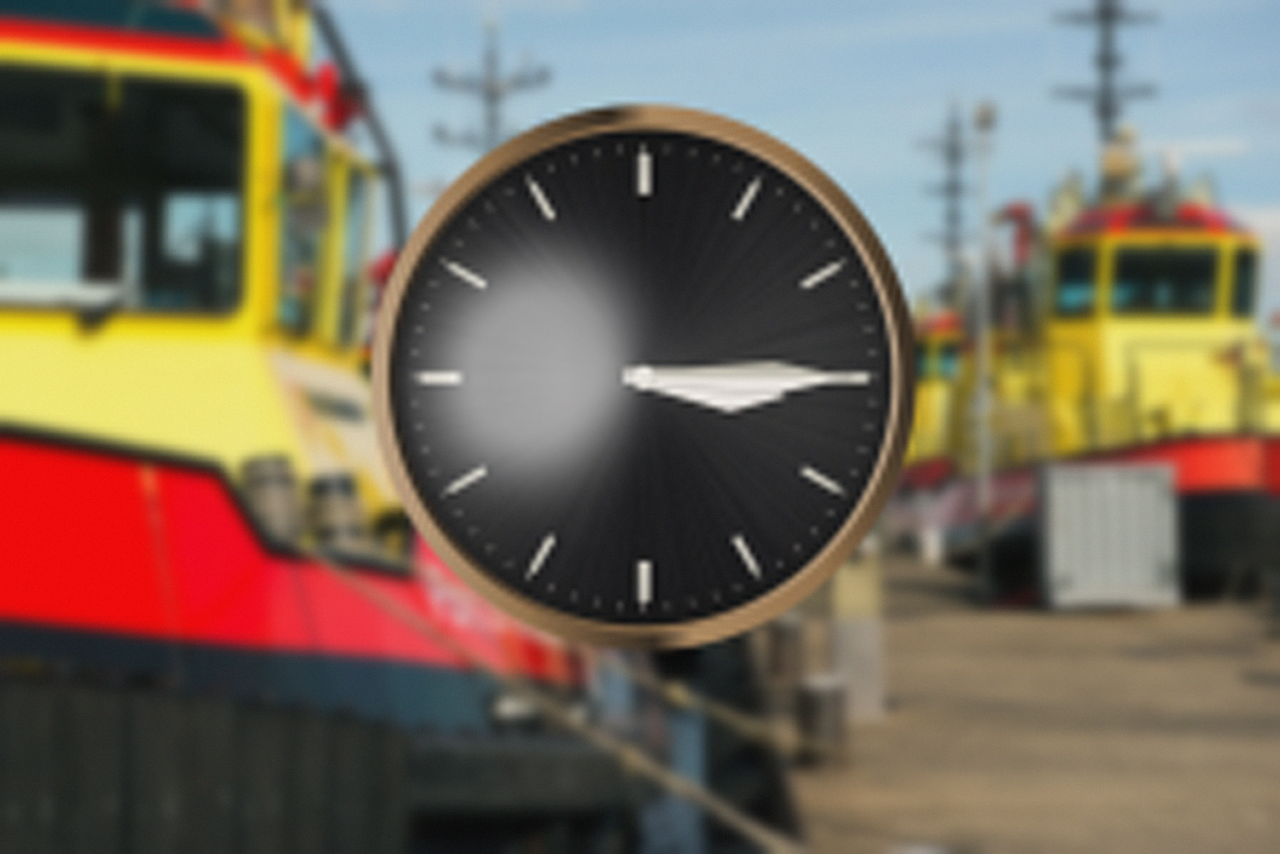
3:15
